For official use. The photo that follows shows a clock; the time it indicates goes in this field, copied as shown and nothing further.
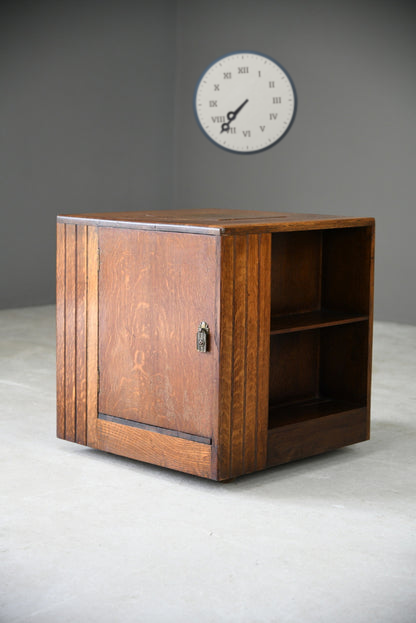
7:37
